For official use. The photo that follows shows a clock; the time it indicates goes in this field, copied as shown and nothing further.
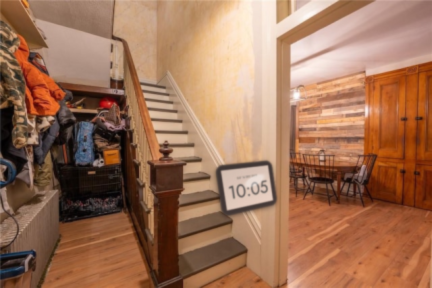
10:05
